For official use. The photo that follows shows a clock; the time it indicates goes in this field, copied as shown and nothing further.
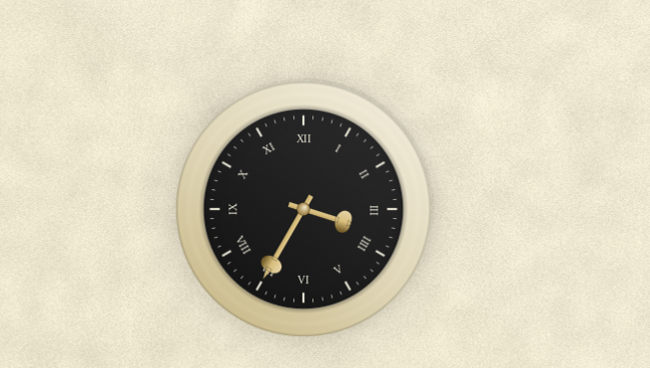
3:35
